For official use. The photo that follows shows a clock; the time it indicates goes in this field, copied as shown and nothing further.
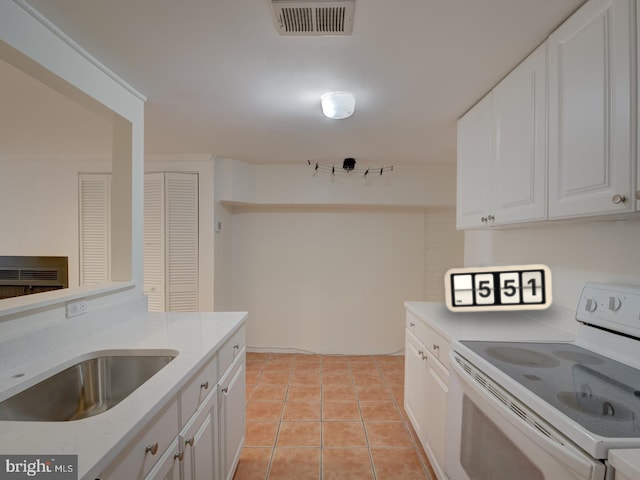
5:51
